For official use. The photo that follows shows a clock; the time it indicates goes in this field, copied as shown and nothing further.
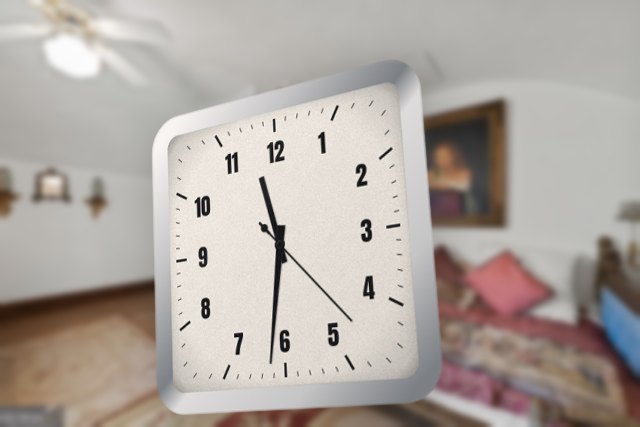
11:31:23
